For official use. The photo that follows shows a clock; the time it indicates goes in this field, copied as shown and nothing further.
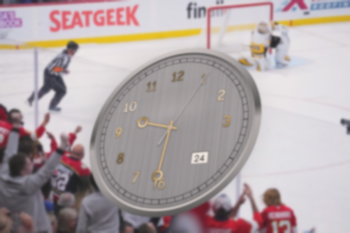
9:31:05
